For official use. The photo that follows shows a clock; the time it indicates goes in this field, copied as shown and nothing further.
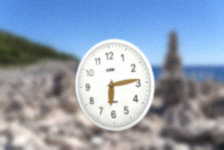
6:14
